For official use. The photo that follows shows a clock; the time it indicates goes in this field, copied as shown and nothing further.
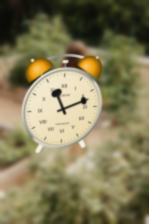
11:12
